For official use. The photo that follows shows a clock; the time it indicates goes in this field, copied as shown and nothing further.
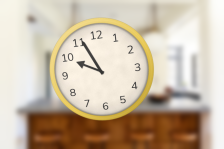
9:56
